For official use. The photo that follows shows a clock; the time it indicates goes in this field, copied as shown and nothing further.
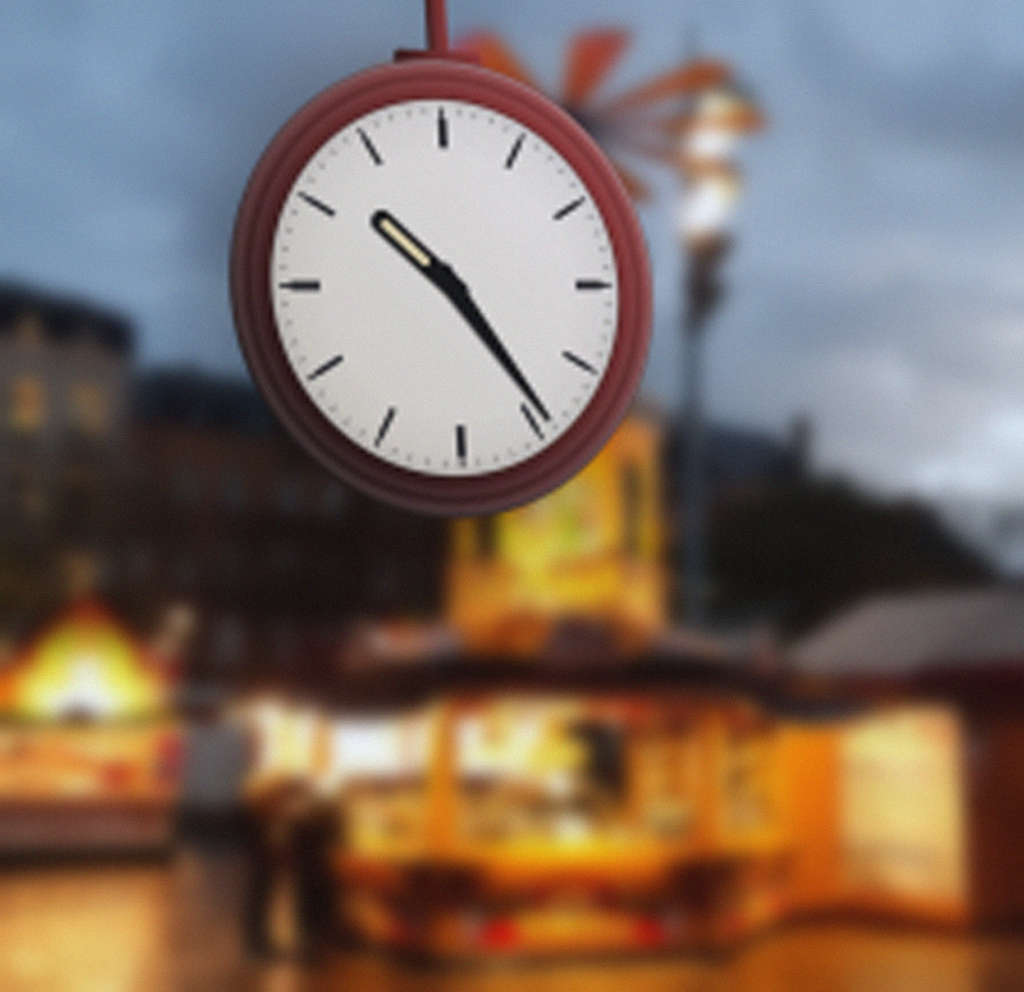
10:24
